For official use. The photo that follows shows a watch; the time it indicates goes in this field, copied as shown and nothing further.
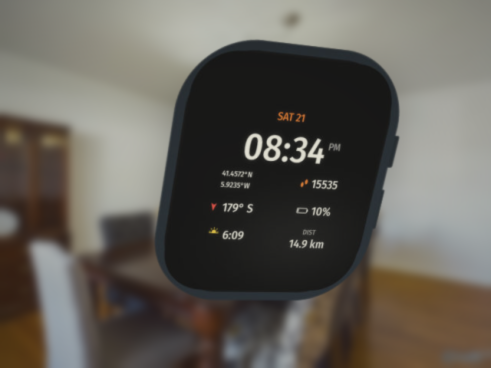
8:34
